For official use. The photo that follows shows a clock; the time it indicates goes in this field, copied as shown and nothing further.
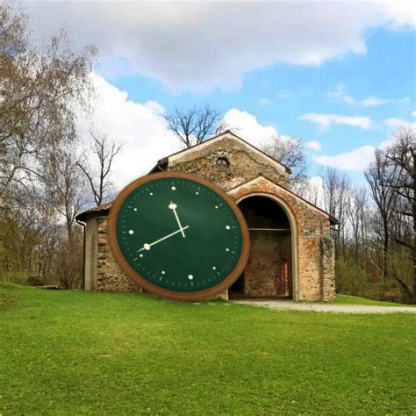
11:41
